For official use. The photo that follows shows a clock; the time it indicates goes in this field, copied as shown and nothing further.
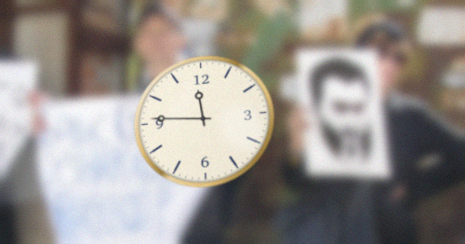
11:46
